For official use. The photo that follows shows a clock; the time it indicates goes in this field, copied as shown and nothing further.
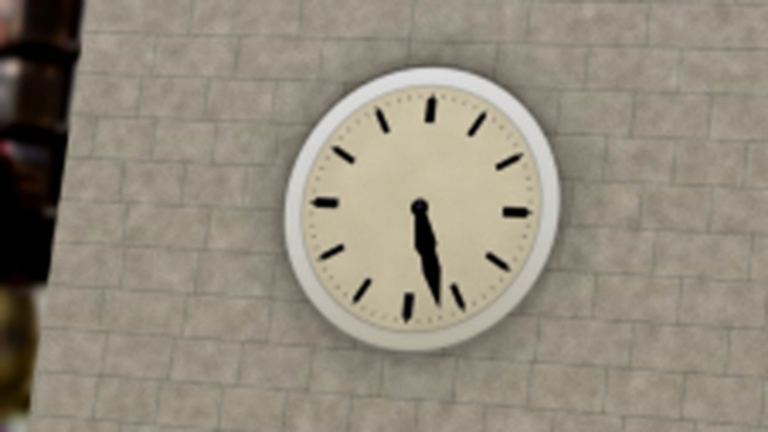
5:27
